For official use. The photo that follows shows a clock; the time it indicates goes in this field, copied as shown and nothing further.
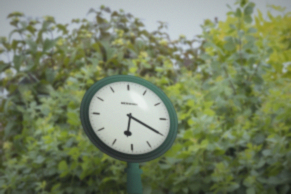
6:20
